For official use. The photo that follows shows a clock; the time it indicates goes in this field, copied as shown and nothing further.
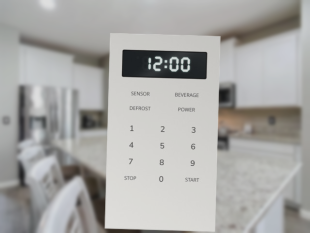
12:00
